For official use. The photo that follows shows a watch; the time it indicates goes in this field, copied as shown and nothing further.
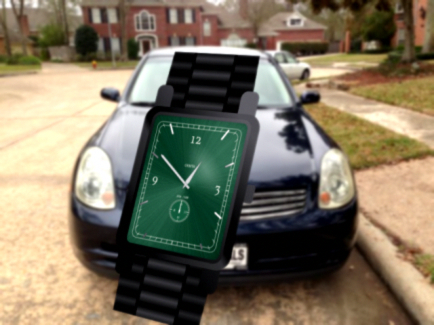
12:51
